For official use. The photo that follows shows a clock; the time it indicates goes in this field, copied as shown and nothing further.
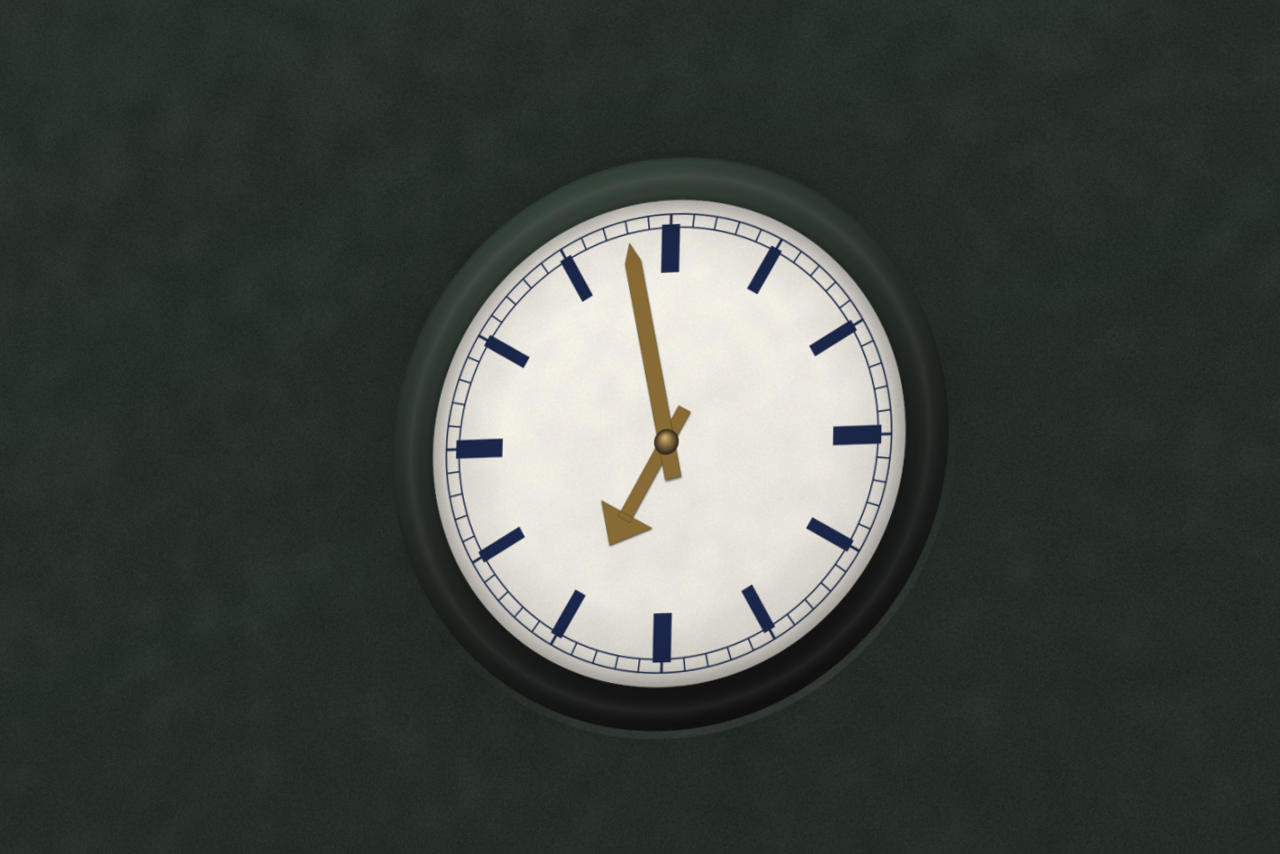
6:58
